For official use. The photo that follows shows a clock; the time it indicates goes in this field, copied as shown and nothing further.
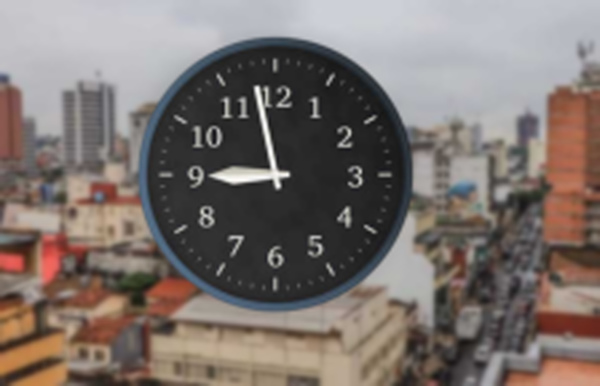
8:58
